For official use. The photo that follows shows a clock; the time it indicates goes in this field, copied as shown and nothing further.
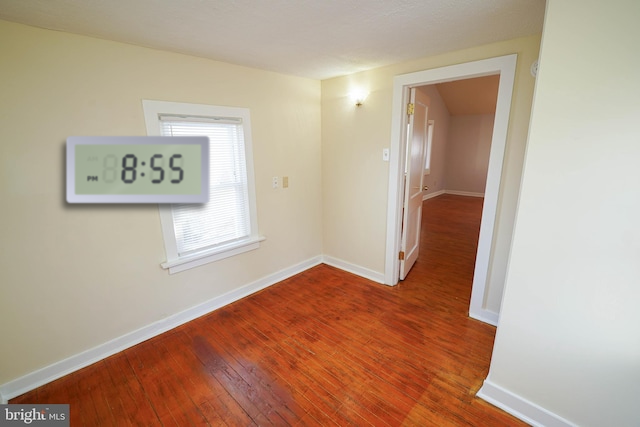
8:55
